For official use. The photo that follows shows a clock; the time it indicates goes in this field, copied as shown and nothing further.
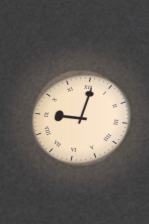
9:01
